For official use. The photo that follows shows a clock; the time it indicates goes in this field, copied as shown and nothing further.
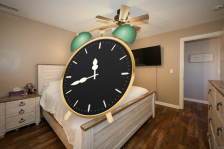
11:42
